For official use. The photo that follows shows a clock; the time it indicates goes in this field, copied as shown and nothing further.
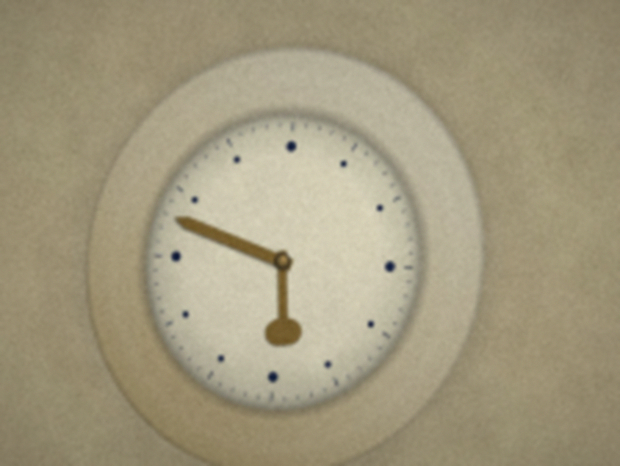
5:48
